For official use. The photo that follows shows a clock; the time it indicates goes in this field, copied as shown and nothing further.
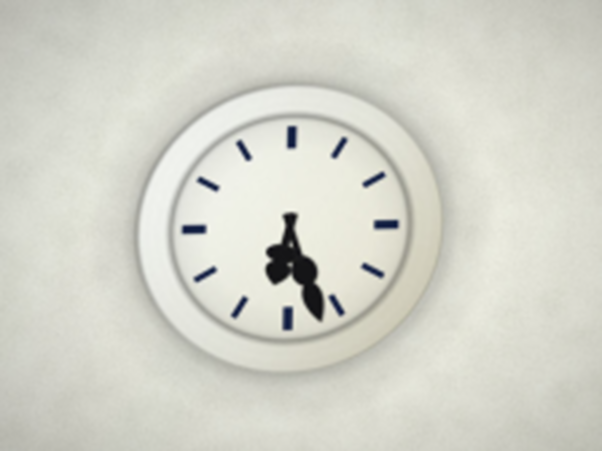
6:27
